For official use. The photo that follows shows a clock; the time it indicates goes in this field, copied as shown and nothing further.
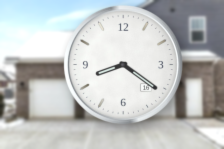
8:21
